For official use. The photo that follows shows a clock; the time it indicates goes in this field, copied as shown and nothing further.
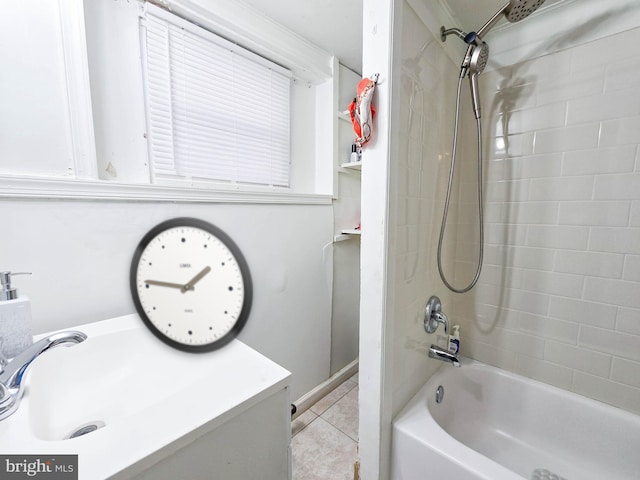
1:46
